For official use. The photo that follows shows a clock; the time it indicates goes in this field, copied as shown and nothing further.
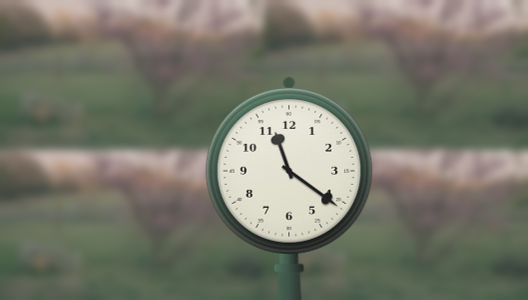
11:21
